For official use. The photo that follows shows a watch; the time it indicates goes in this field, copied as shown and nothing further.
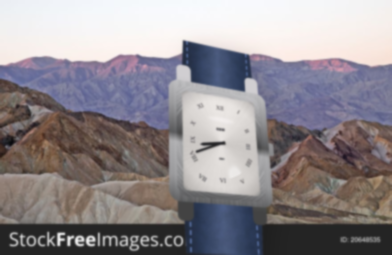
8:41
